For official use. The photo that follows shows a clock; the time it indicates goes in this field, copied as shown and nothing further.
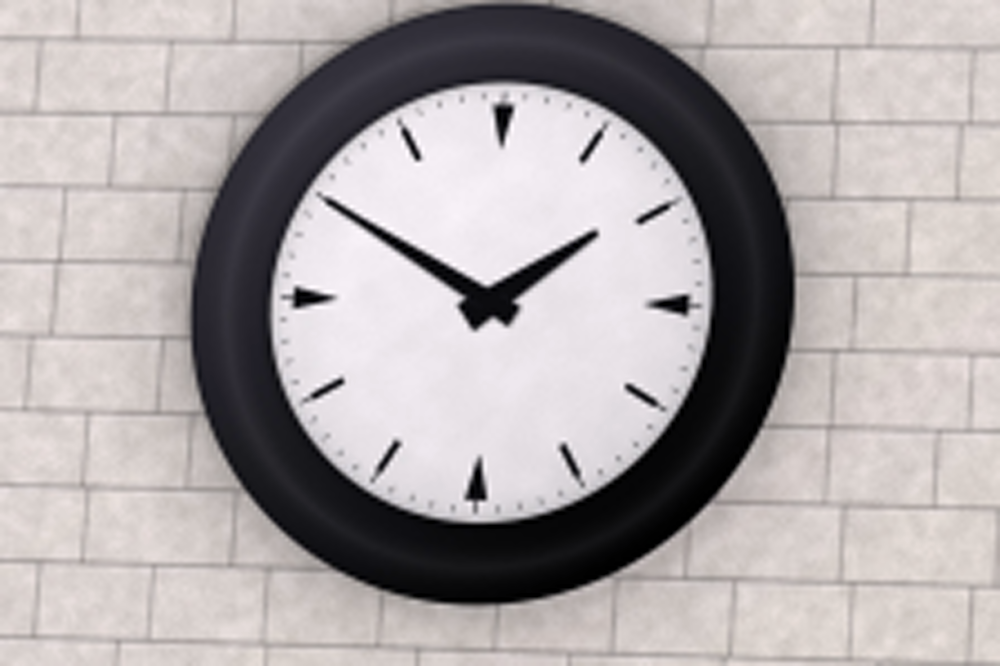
1:50
